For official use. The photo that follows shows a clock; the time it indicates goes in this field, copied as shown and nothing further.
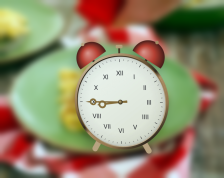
8:45
